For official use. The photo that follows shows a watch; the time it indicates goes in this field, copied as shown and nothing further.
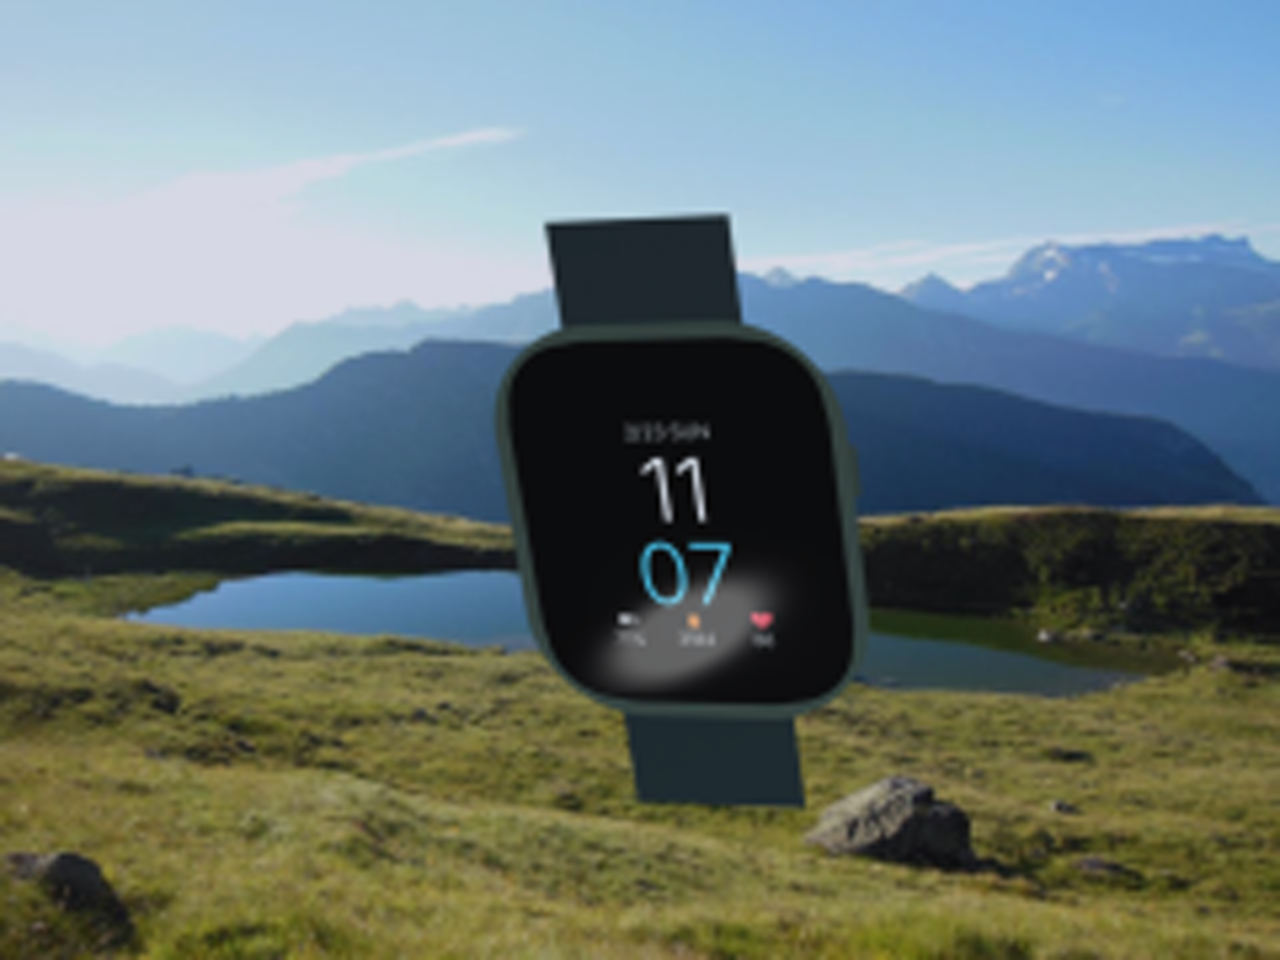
11:07
